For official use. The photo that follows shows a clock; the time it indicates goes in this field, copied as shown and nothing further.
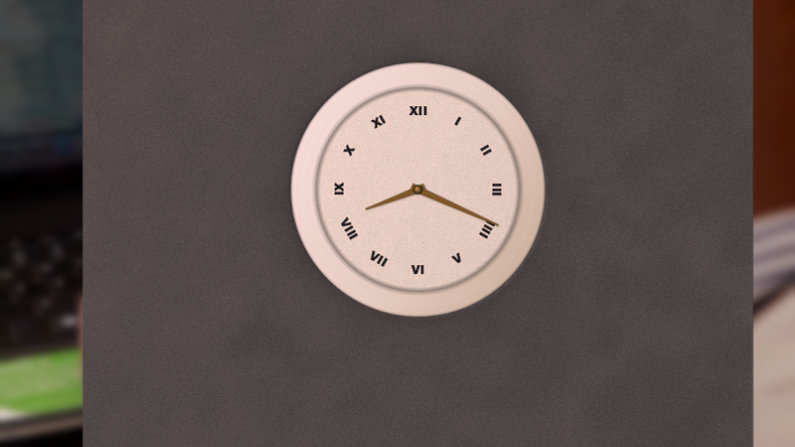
8:19
